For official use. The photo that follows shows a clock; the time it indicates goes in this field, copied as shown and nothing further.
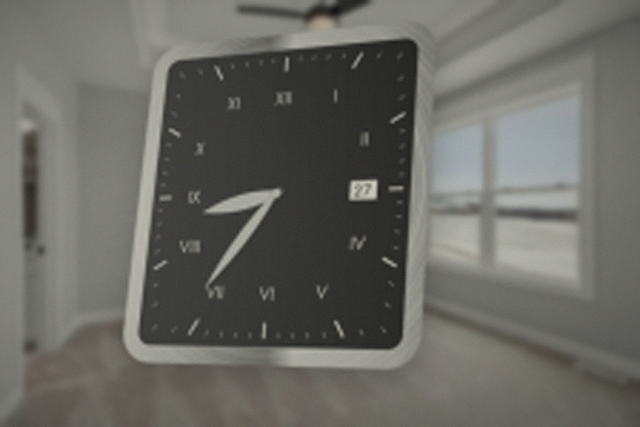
8:36
